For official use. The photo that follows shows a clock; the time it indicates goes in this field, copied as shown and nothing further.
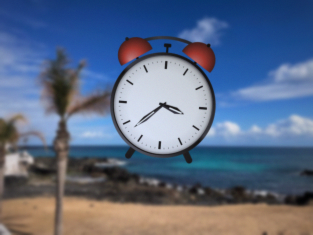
3:38
